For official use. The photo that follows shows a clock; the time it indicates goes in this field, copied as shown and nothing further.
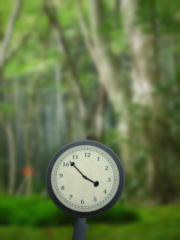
3:52
